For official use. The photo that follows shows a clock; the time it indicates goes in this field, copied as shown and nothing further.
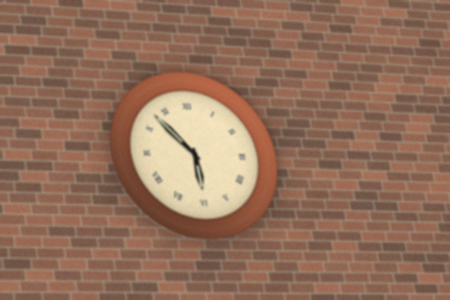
5:53
